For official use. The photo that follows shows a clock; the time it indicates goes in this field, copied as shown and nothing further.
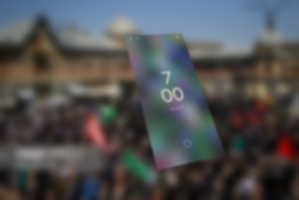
7:00
